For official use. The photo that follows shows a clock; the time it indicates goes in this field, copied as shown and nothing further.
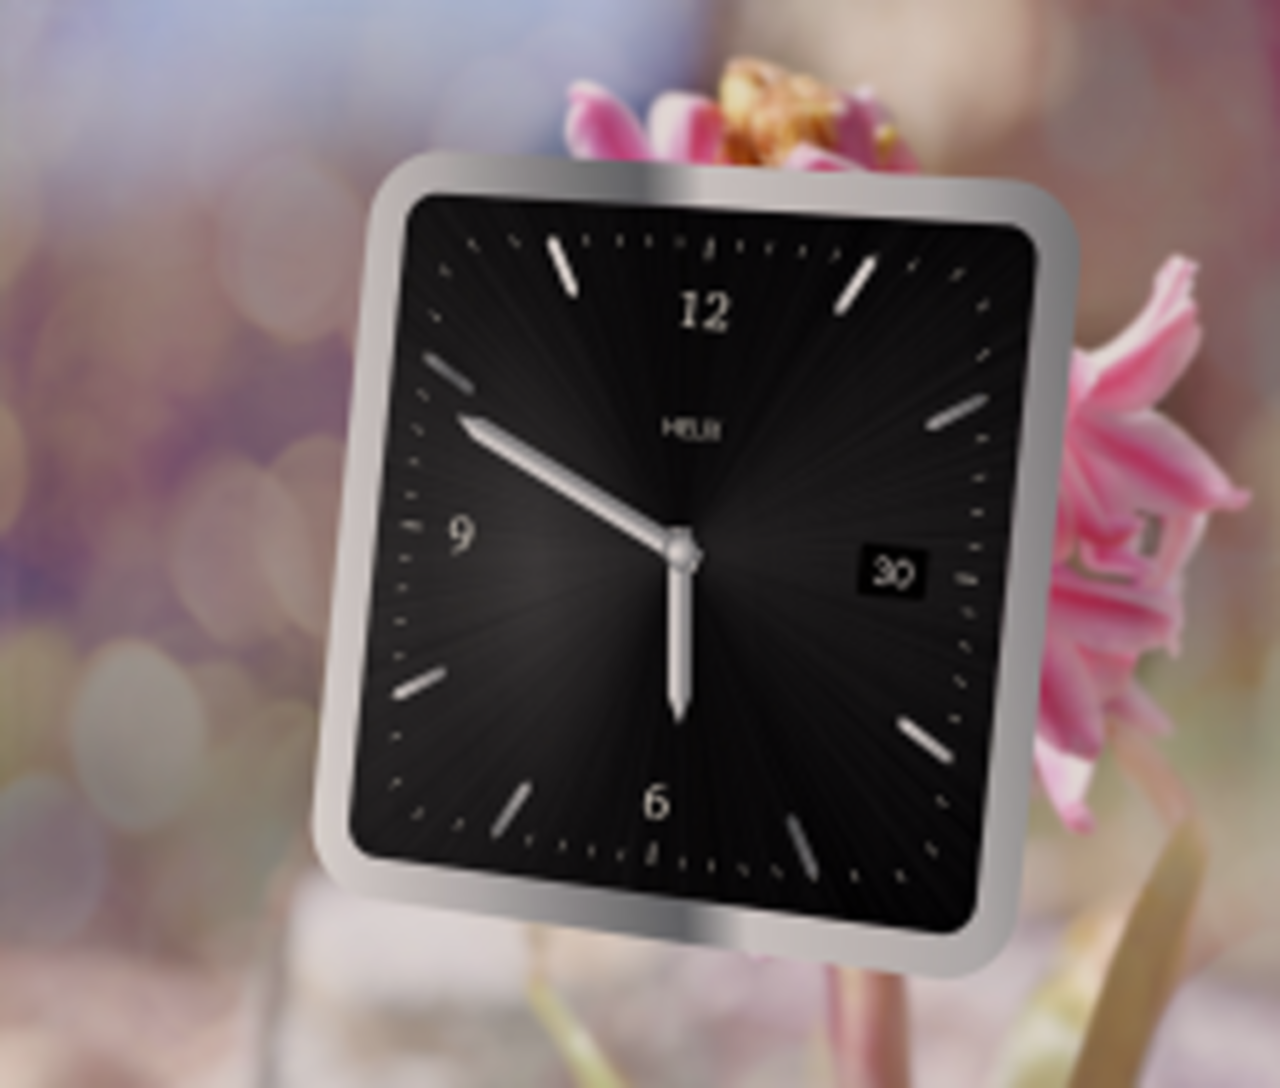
5:49
